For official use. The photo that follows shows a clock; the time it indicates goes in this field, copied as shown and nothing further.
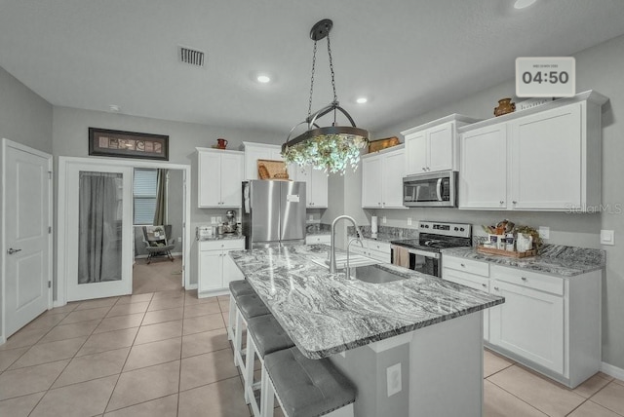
4:50
